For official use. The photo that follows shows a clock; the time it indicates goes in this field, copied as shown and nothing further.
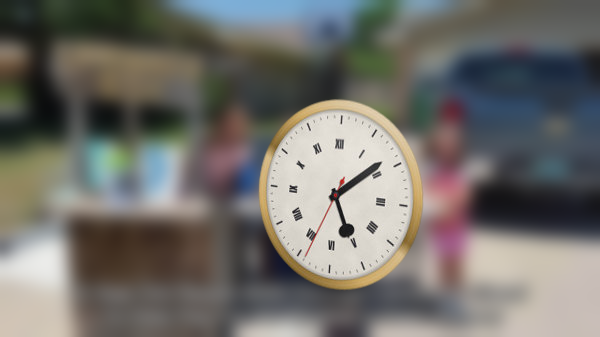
5:08:34
